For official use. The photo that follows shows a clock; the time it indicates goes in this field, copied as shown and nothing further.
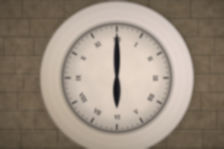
6:00
